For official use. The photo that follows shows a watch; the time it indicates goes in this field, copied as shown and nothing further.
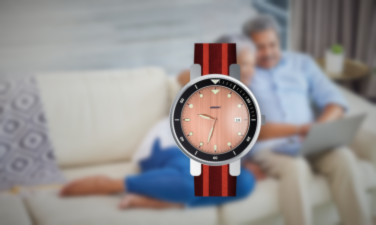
9:33
